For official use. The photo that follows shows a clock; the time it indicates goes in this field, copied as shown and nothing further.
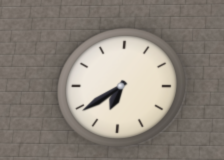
6:39
